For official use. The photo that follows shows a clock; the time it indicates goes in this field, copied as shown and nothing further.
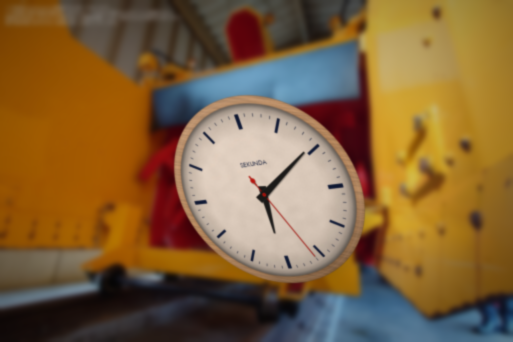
6:09:26
